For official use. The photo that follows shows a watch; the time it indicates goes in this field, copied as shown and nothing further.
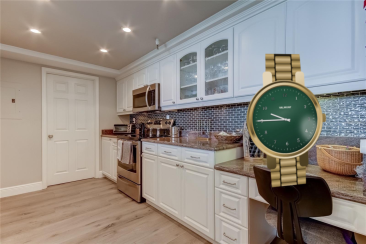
9:45
